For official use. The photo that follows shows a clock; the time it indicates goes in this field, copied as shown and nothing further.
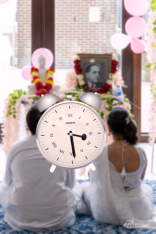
3:29
